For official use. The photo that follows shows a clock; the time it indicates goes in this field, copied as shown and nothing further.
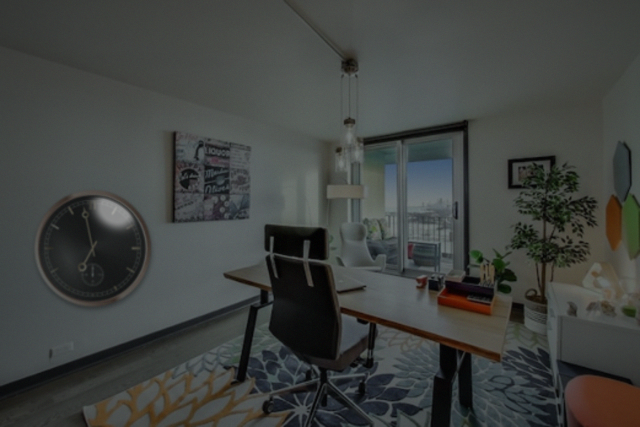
6:58
